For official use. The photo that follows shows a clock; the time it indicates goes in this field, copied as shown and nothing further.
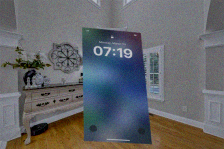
7:19
